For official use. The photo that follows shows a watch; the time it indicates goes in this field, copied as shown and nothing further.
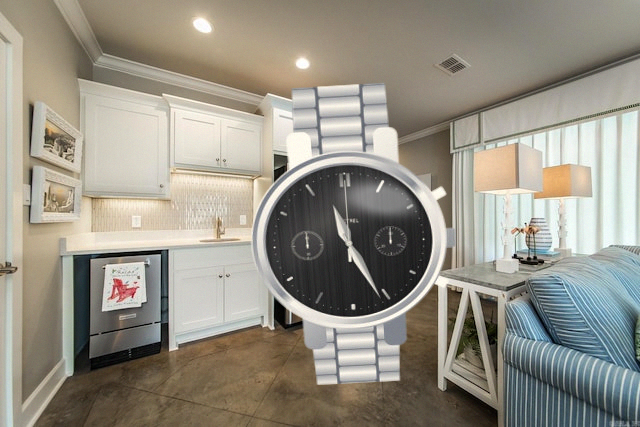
11:26
